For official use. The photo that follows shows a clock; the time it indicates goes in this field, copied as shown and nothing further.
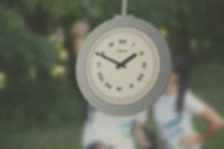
1:49
